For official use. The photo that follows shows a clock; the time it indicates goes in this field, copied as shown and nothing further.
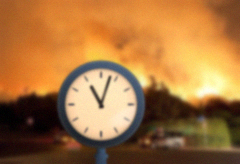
11:03
